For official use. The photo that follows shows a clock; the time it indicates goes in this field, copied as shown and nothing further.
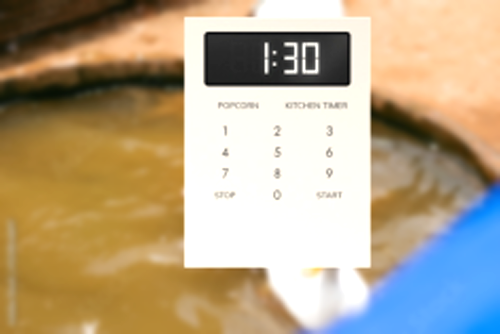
1:30
